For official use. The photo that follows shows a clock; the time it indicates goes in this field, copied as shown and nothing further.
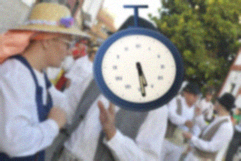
5:29
